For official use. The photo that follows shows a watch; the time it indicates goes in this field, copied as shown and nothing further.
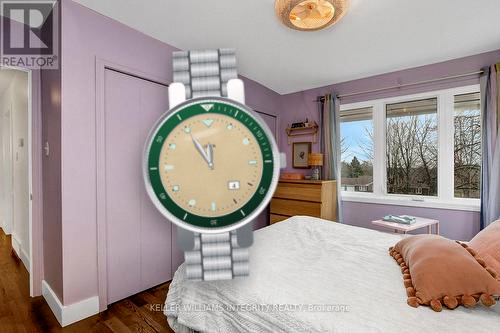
11:55
